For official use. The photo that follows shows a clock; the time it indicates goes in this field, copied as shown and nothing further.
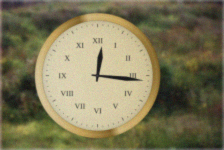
12:16
